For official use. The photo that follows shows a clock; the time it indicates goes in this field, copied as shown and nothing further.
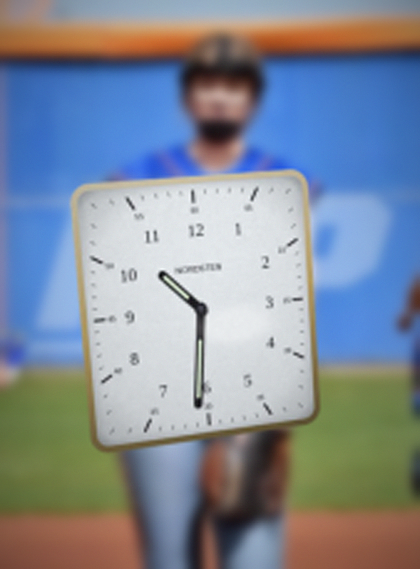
10:31
